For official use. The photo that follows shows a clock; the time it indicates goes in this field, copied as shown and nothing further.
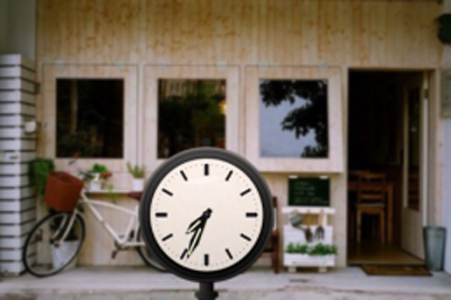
7:34
